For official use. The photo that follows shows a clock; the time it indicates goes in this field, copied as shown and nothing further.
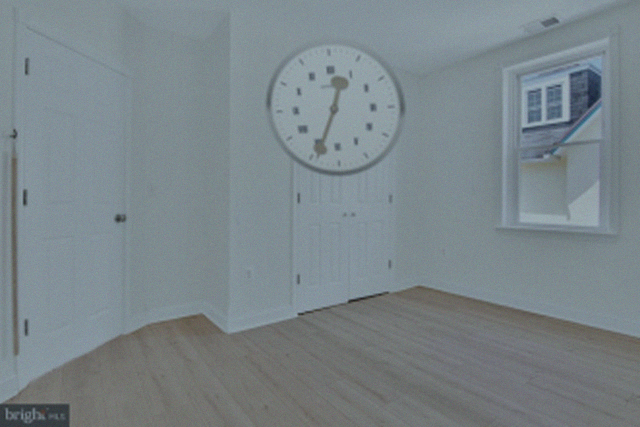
12:34
